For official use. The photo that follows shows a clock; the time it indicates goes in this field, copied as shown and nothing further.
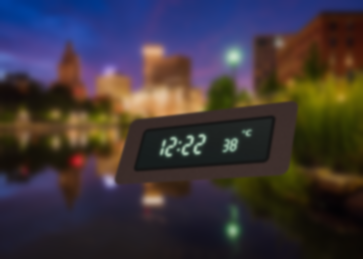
12:22
